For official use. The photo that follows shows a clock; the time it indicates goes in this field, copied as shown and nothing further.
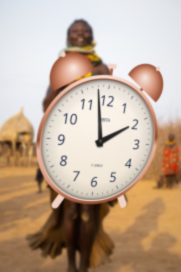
1:58
